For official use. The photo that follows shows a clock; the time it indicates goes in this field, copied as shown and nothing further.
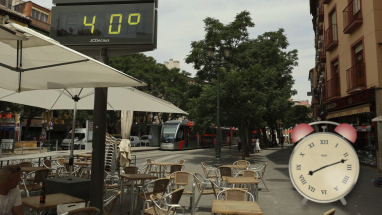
8:12
